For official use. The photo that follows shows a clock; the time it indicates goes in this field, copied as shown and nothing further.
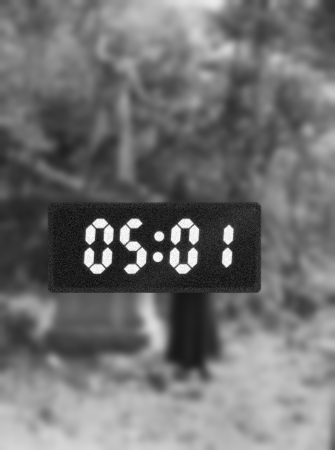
5:01
